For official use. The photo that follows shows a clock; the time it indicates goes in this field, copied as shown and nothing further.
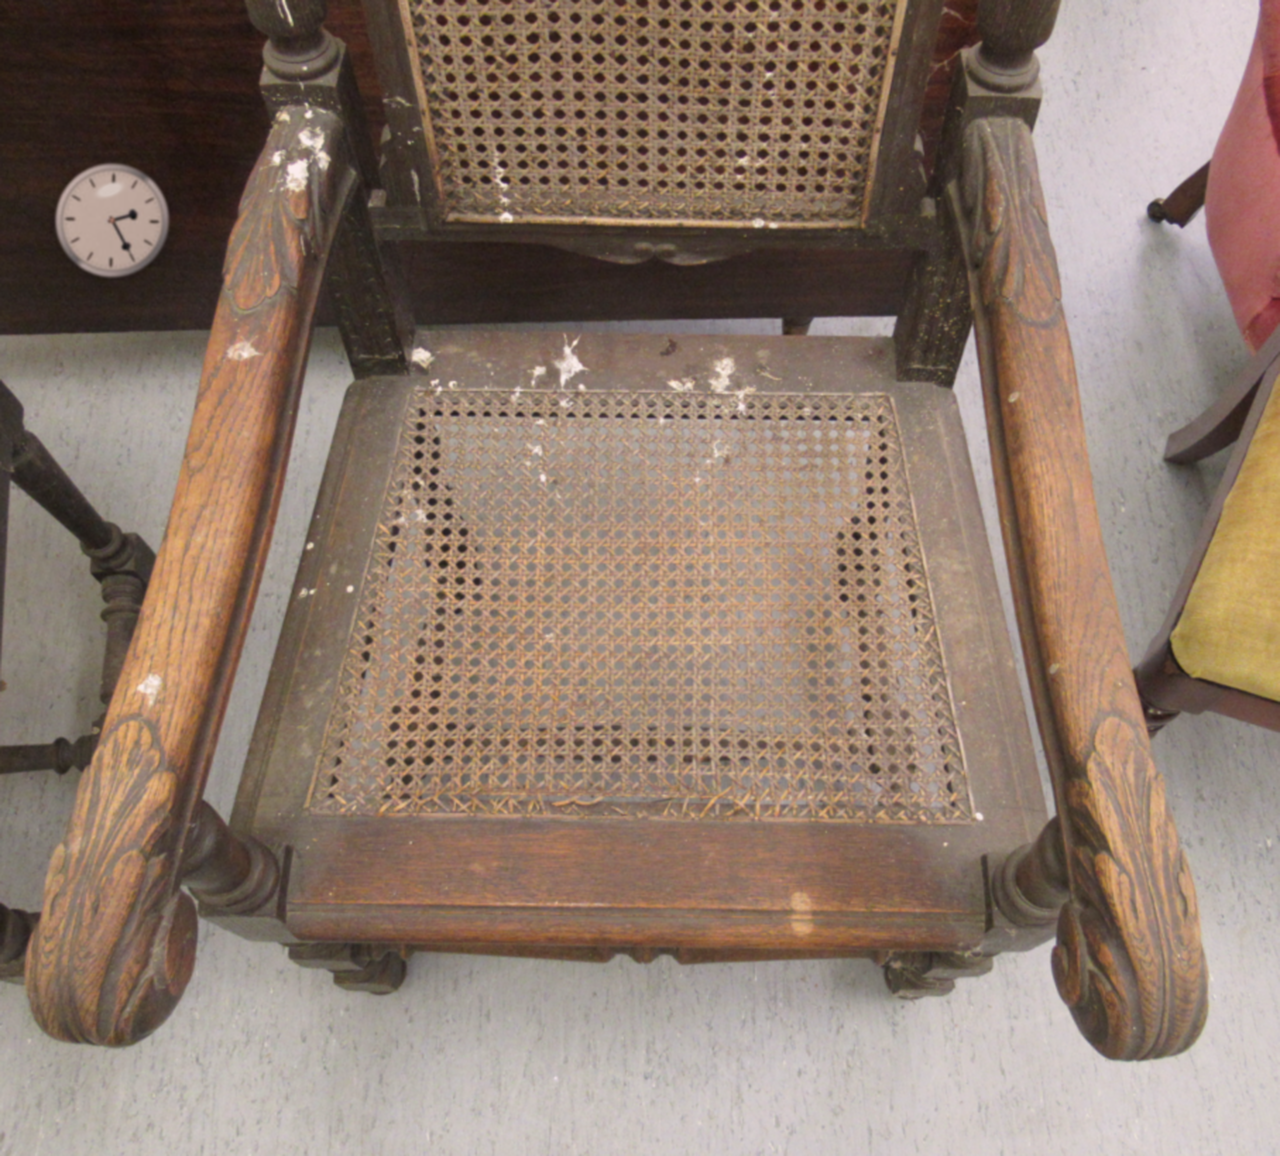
2:25
